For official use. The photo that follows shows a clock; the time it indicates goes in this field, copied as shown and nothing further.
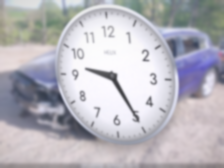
9:25
